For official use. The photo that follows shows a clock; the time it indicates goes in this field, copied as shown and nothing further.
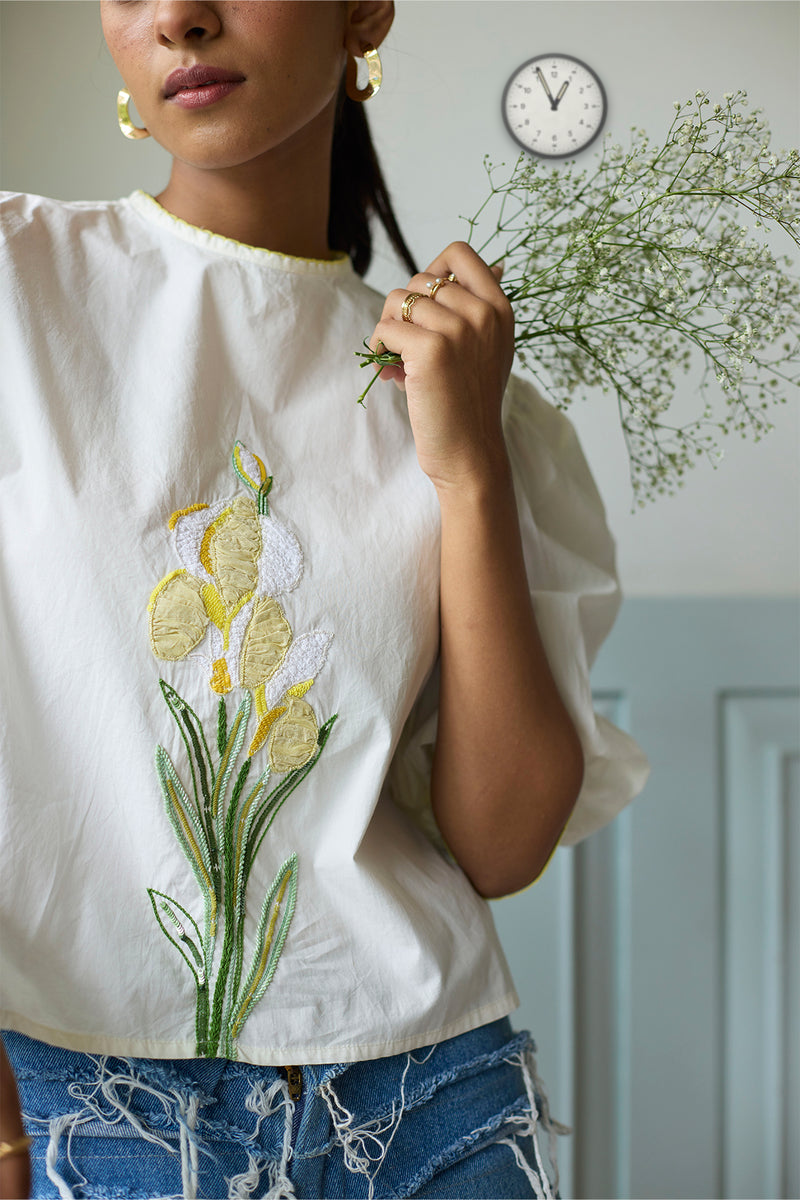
12:56
